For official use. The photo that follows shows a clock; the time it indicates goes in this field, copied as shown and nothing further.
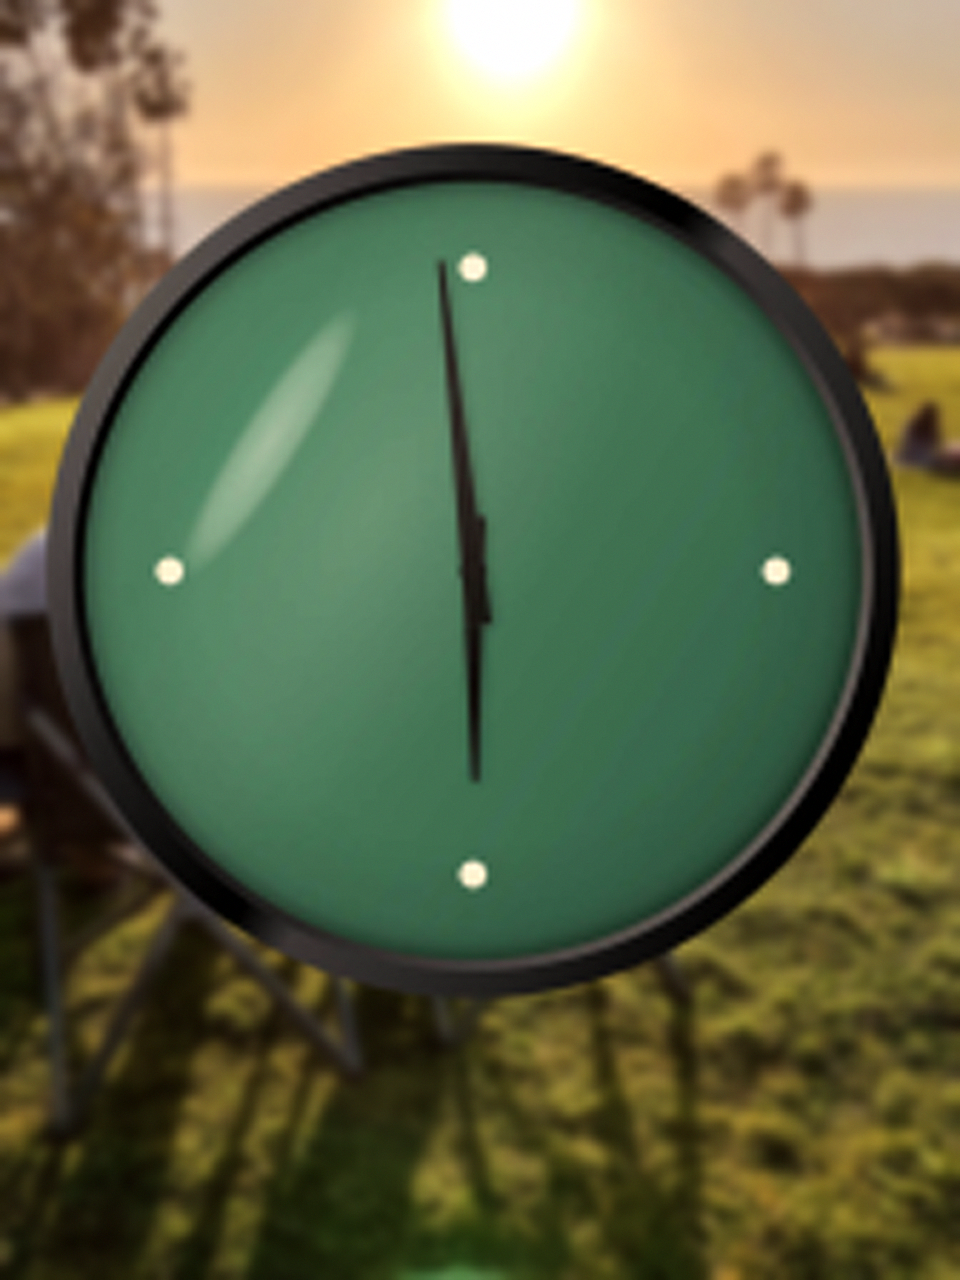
5:59
